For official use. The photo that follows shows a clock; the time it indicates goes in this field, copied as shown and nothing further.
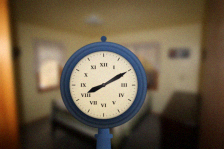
8:10
